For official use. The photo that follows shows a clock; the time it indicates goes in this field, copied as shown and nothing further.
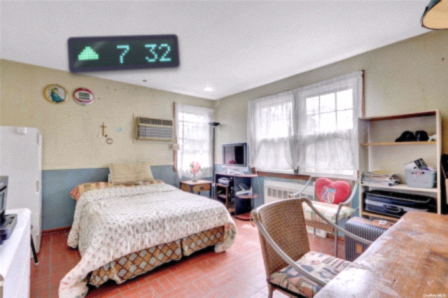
7:32
